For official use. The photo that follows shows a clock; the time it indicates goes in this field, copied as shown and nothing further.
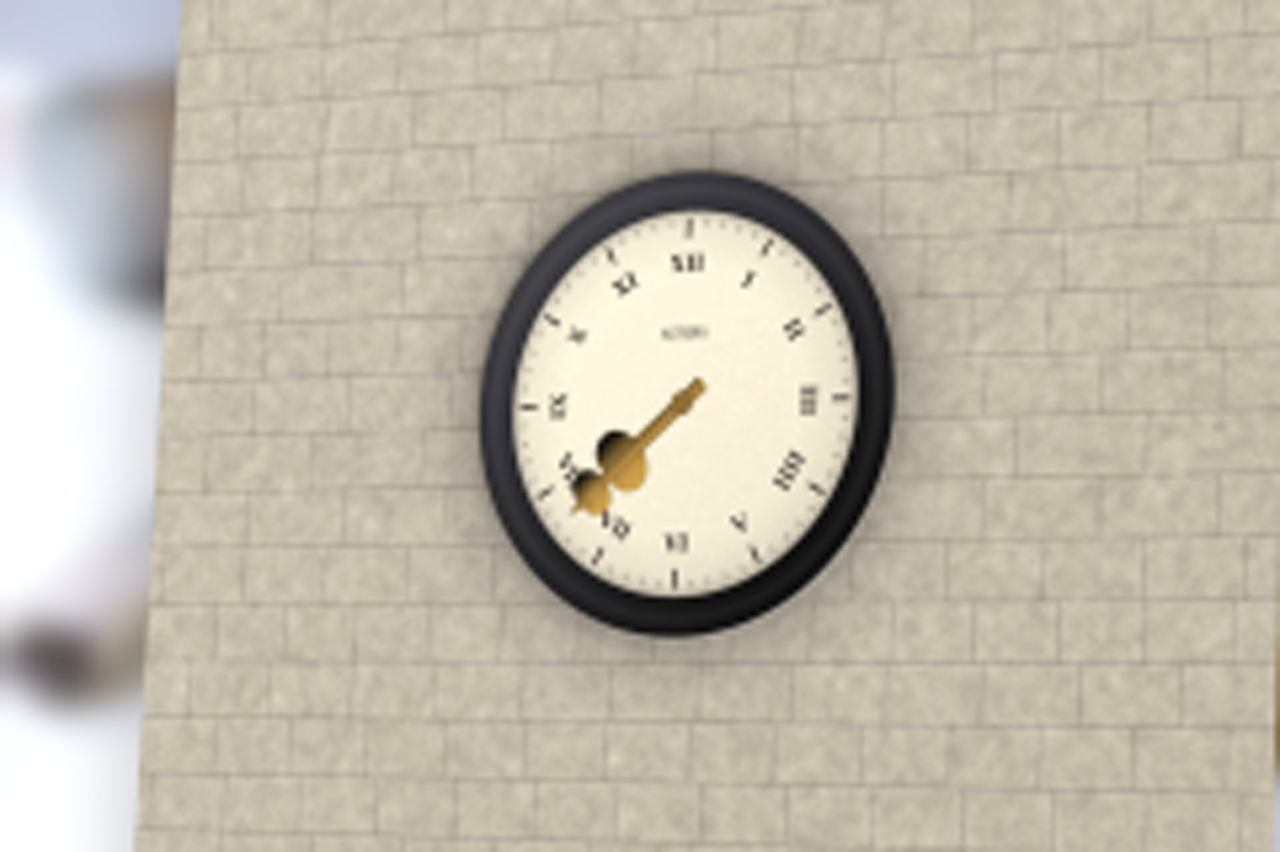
7:38
